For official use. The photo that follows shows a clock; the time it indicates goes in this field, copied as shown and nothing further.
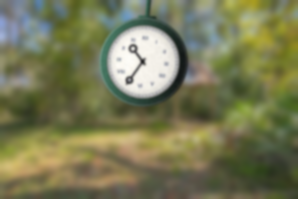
10:35
